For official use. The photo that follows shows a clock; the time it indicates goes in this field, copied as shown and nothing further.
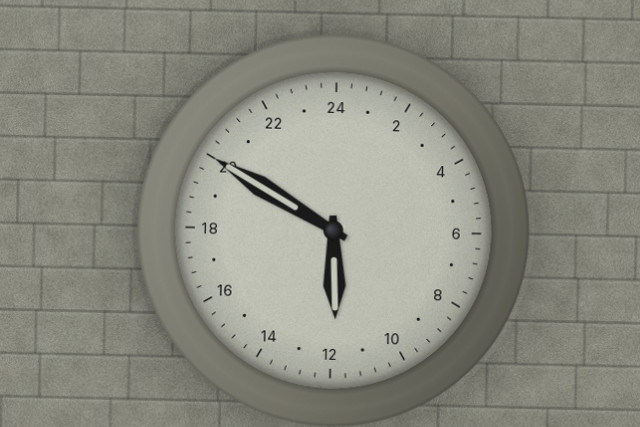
11:50
